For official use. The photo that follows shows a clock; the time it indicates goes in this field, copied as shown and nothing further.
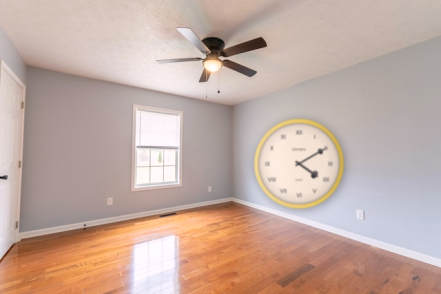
4:10
